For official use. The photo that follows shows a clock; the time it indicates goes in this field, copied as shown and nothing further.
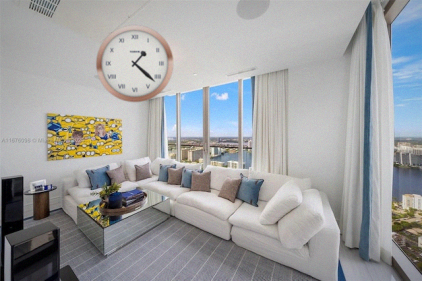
1:22
